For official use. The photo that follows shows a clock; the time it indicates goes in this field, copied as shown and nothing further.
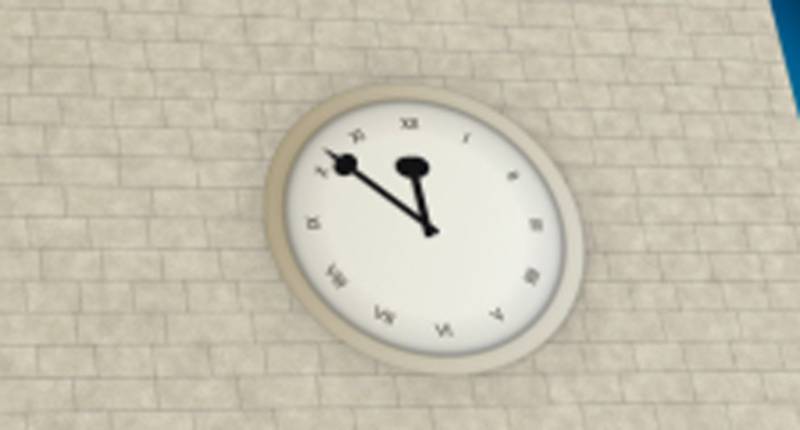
11:52
